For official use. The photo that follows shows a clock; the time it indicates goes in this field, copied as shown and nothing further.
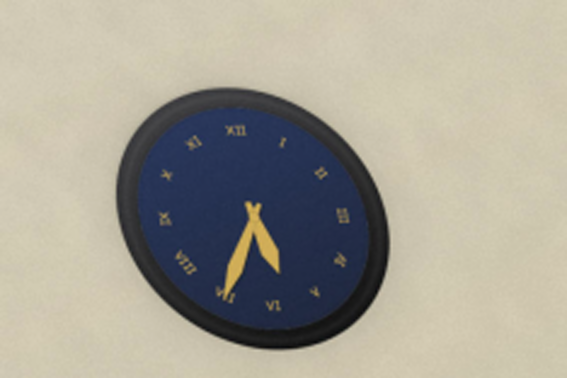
5:35
